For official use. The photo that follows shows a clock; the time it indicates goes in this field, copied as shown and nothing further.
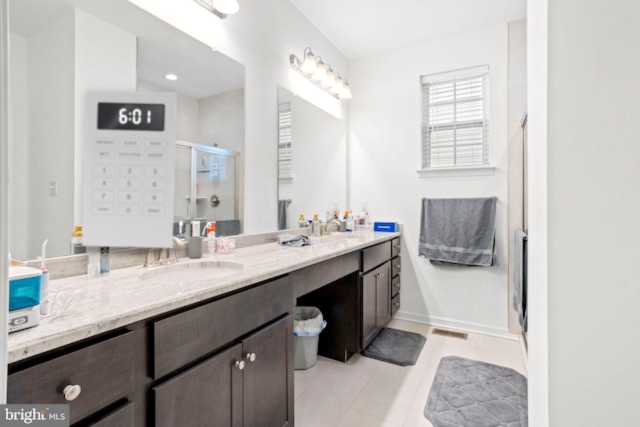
6:01
